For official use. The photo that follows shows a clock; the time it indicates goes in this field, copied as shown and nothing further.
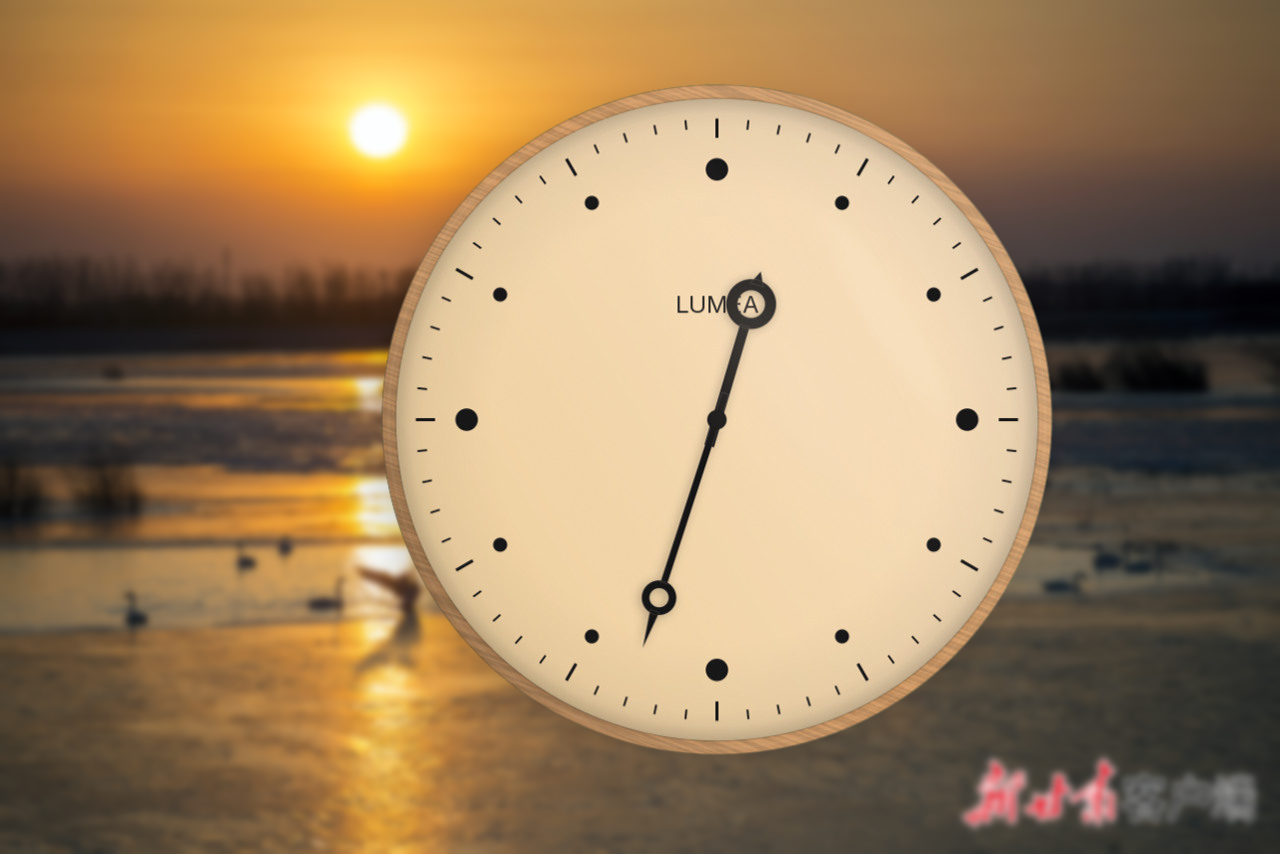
12:33
